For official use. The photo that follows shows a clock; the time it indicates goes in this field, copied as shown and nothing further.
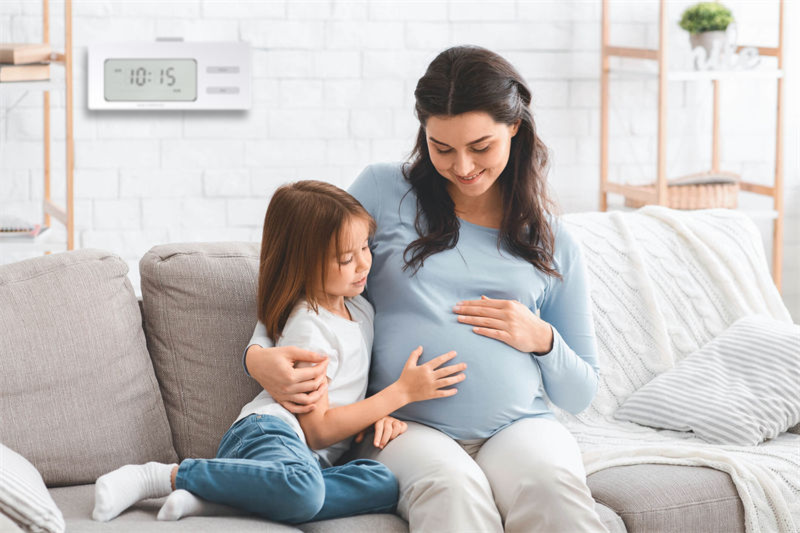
10:15
